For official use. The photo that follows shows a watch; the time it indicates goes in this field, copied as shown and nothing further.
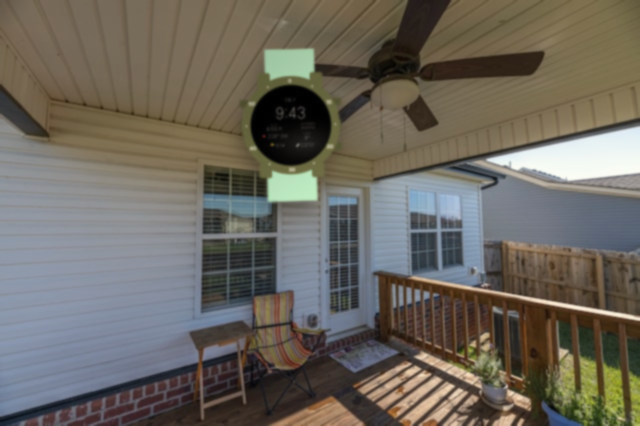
9:43
